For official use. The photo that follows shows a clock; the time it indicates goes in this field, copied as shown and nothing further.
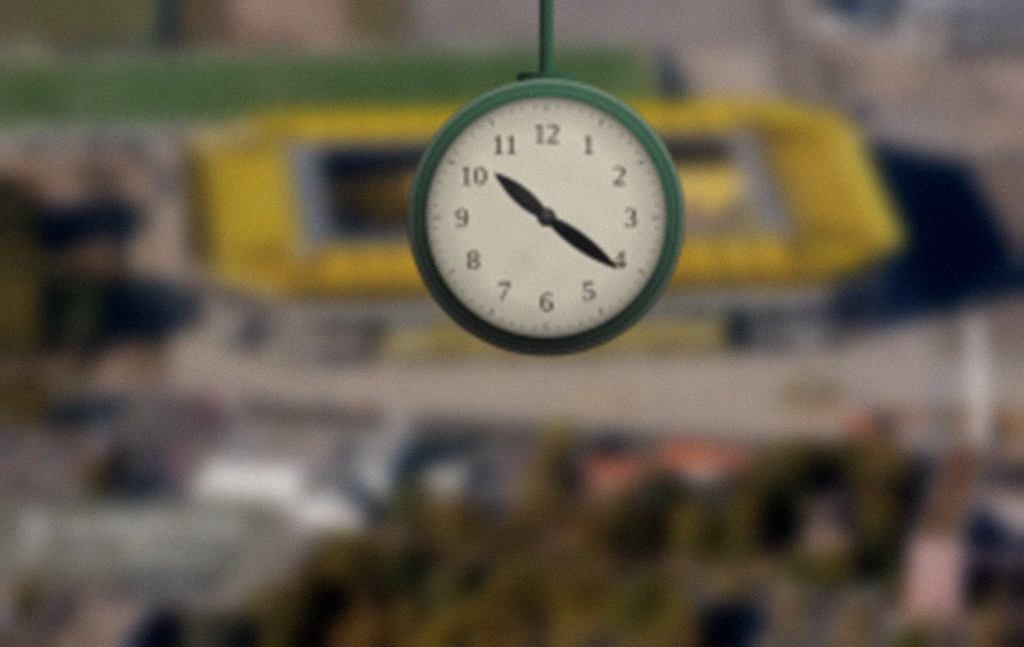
10:21
